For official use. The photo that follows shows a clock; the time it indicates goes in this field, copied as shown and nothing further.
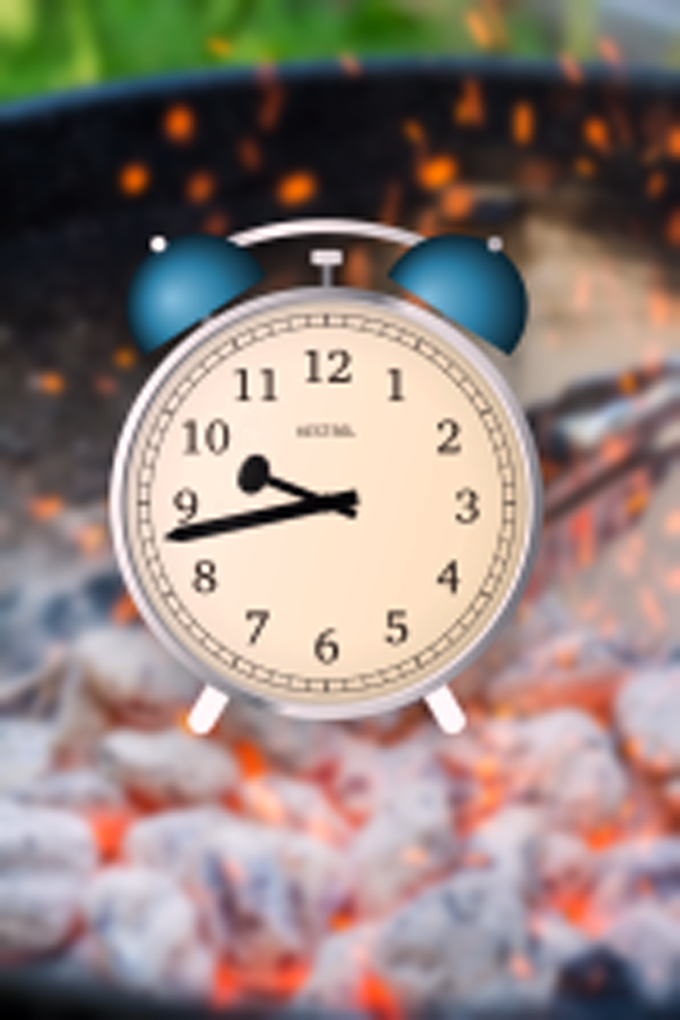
9:43
